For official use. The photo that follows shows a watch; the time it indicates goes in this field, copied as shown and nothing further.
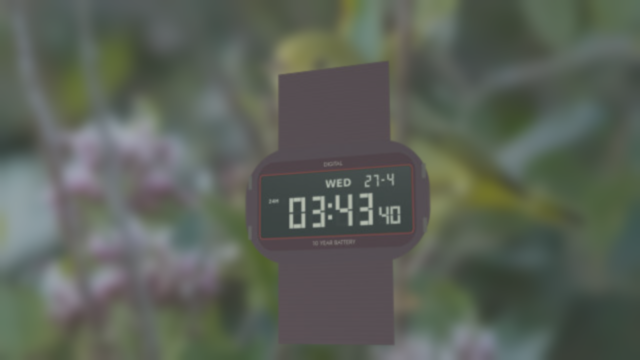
3:43:40
